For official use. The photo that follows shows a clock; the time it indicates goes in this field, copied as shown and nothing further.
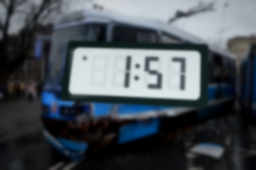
1:57
